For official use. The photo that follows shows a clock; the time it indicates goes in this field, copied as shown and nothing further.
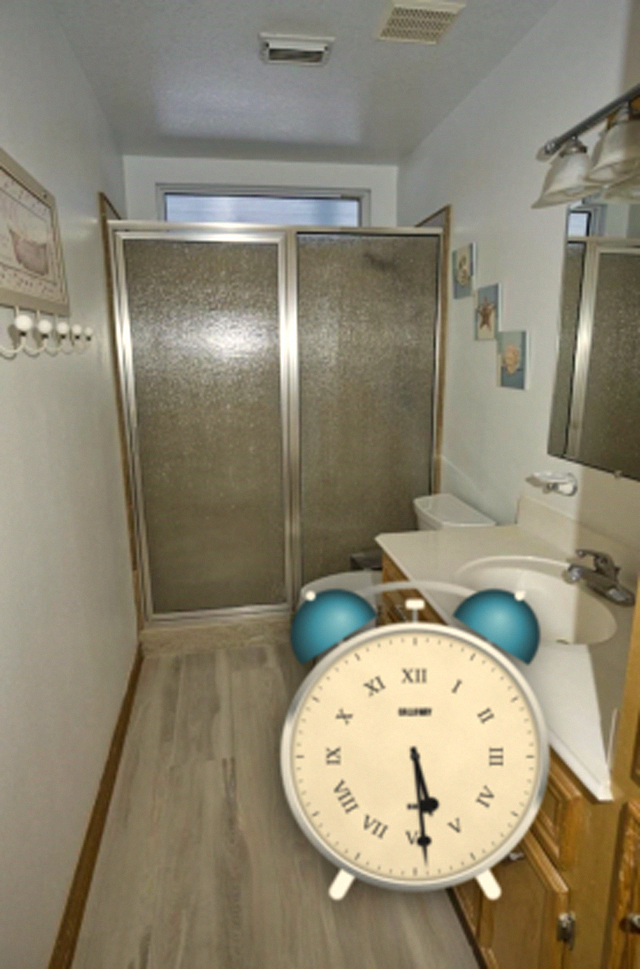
5:29
